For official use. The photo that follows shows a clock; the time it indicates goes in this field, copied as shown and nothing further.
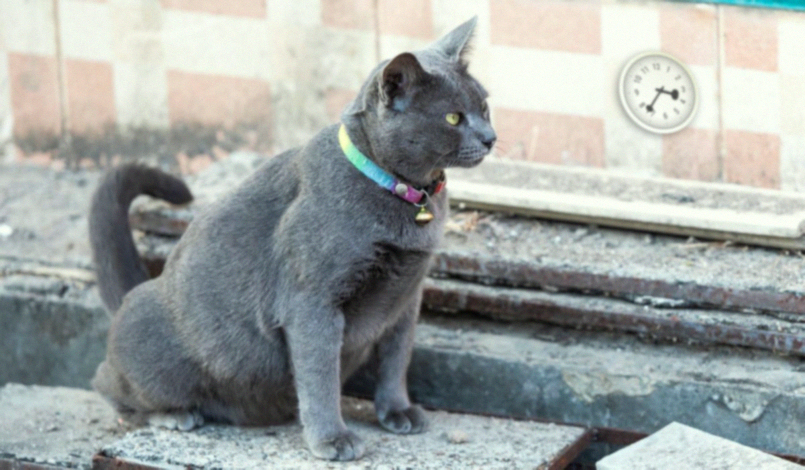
3:37
